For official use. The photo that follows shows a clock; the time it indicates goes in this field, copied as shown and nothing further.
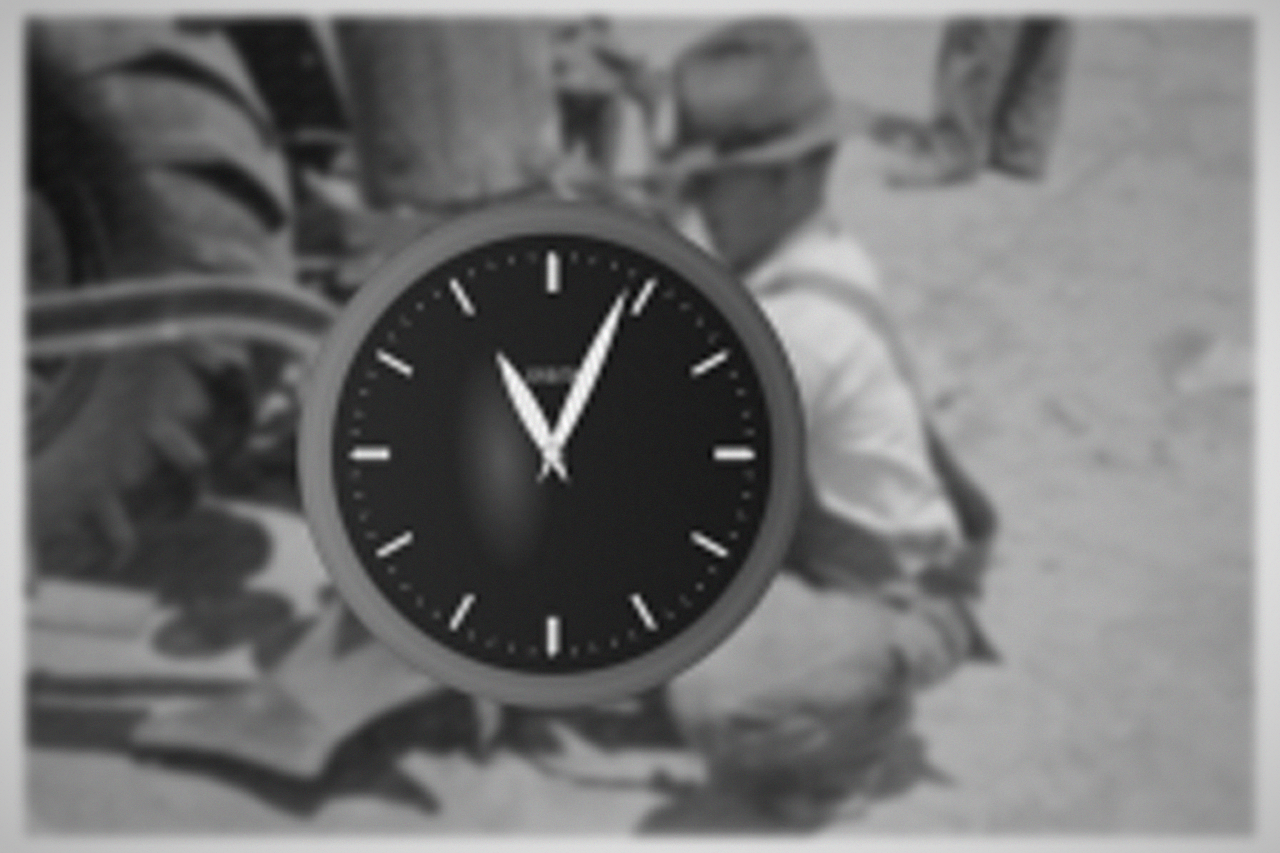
11:04
